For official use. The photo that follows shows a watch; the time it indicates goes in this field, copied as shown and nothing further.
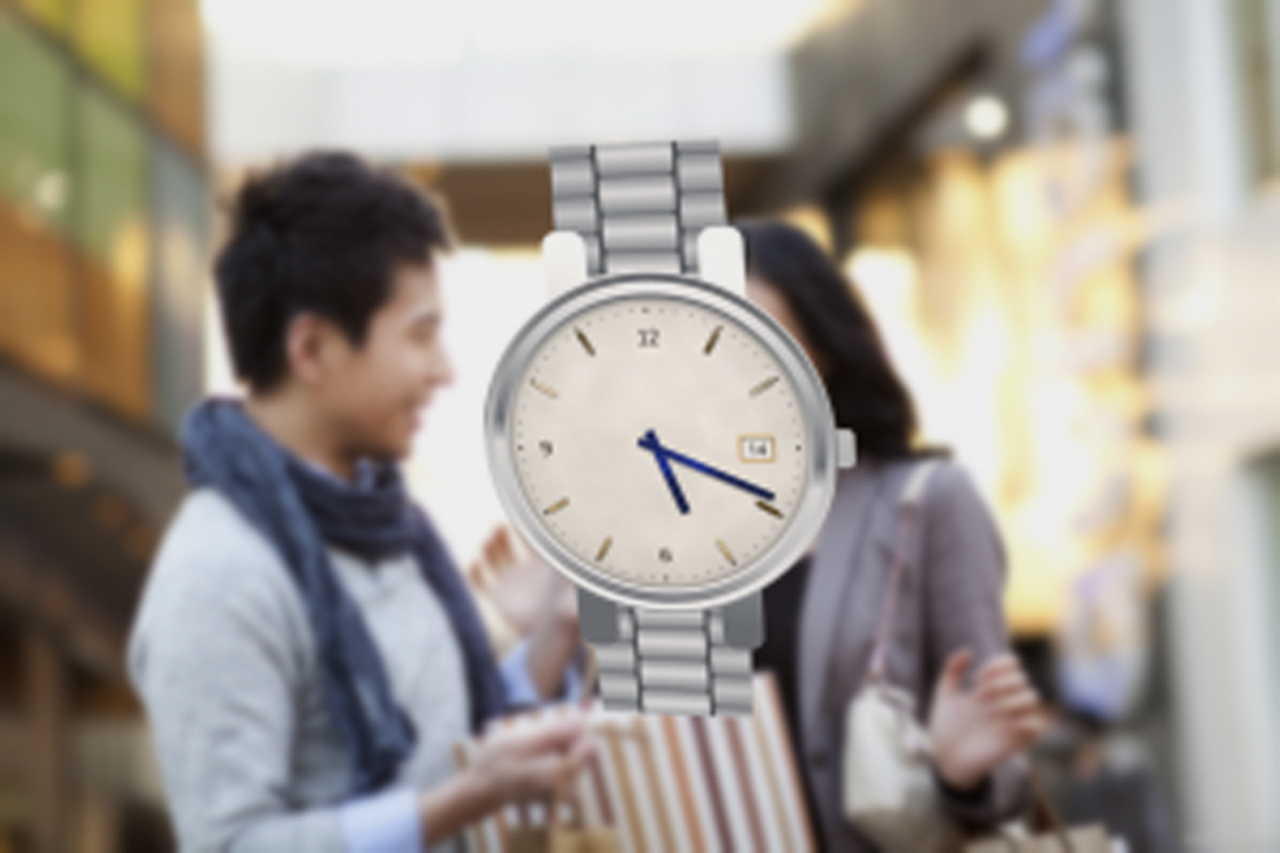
5:19
